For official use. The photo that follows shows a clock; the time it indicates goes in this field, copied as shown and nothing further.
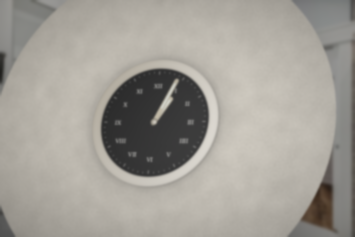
1:04
